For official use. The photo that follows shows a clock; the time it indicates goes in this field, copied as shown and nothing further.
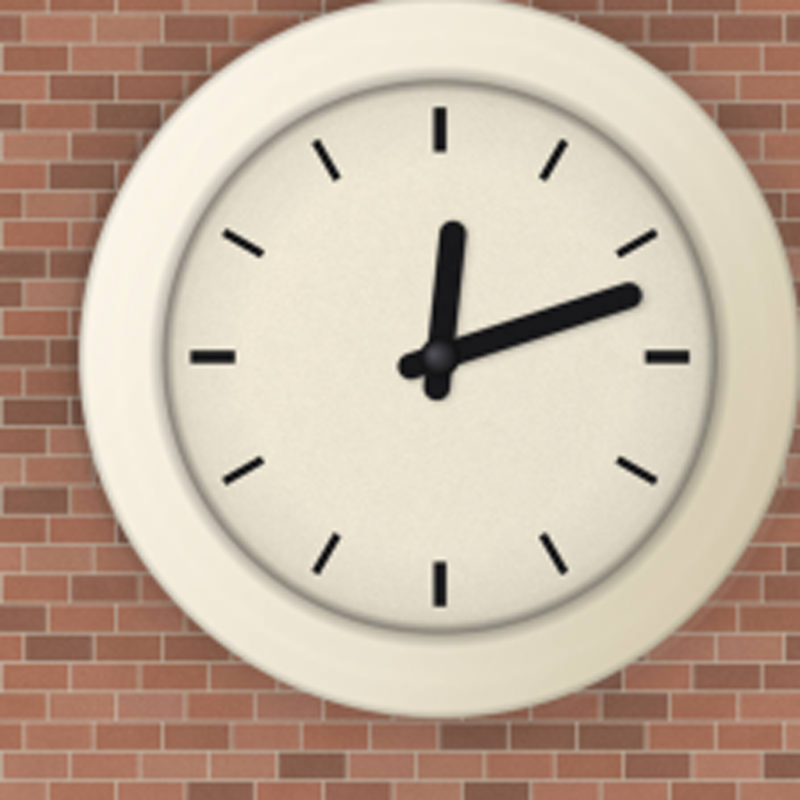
12:12
